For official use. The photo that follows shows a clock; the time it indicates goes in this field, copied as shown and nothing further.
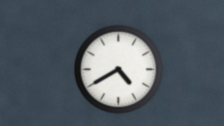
4:40
